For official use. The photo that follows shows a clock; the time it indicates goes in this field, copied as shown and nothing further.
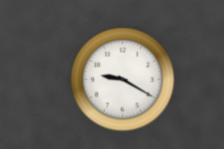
9:20
